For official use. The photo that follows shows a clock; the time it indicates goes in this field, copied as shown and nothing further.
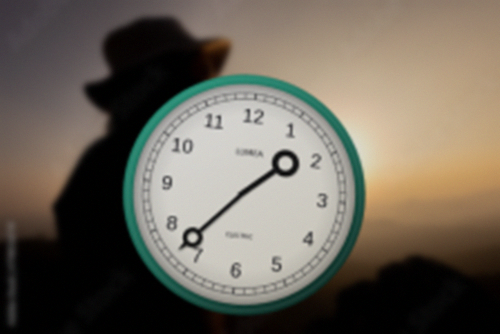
1:37
